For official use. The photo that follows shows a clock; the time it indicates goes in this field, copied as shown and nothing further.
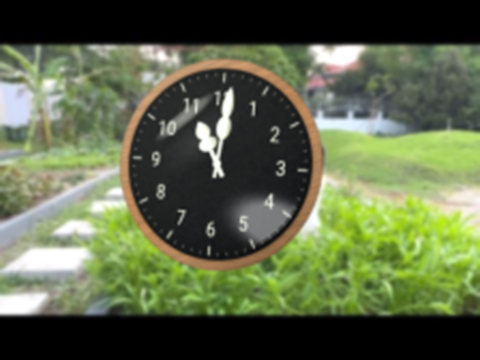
11:01
